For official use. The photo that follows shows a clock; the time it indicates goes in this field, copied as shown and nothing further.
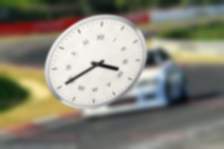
3:40
